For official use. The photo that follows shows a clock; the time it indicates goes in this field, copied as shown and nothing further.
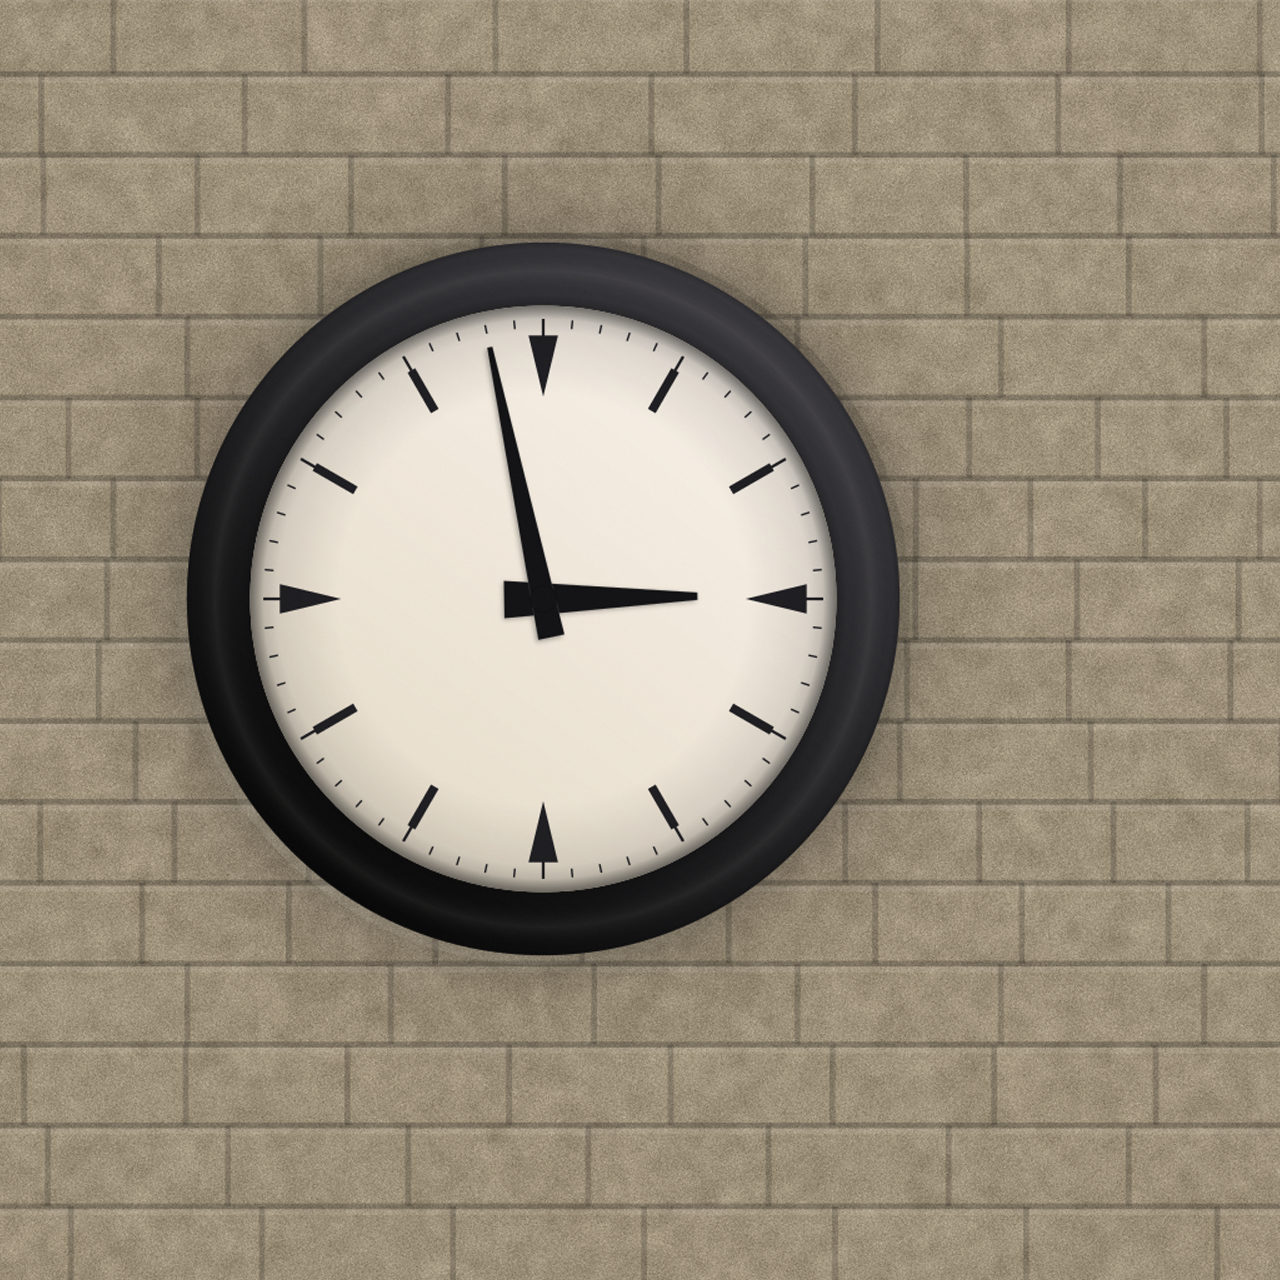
2:58
